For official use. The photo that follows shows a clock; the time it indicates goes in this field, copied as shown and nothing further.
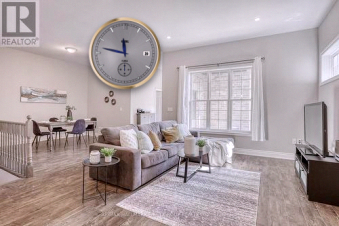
11:47
